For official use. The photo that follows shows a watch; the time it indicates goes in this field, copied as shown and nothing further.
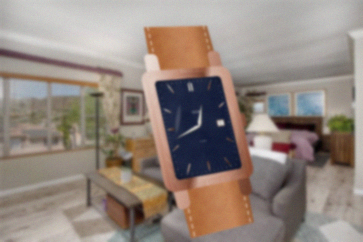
12:42
